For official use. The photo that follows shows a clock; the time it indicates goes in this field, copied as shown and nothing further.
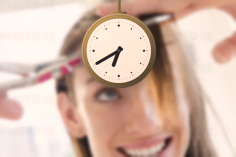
6:40
